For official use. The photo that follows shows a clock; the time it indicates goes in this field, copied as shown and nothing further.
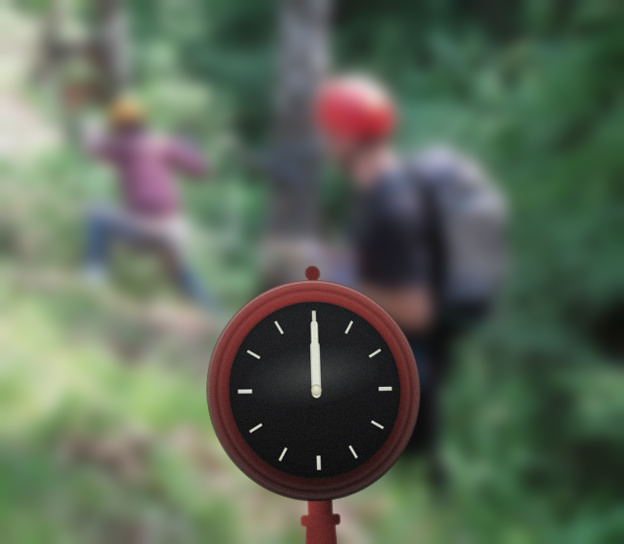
12:00
